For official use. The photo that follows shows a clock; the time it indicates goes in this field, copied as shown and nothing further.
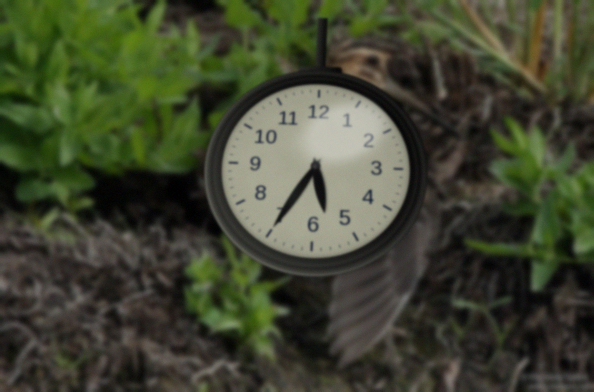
5:35
